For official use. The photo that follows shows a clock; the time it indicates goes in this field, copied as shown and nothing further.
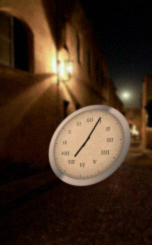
7:04
